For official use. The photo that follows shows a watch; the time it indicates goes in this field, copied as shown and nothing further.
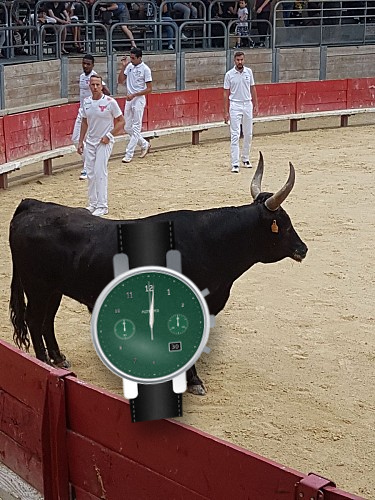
12:01
